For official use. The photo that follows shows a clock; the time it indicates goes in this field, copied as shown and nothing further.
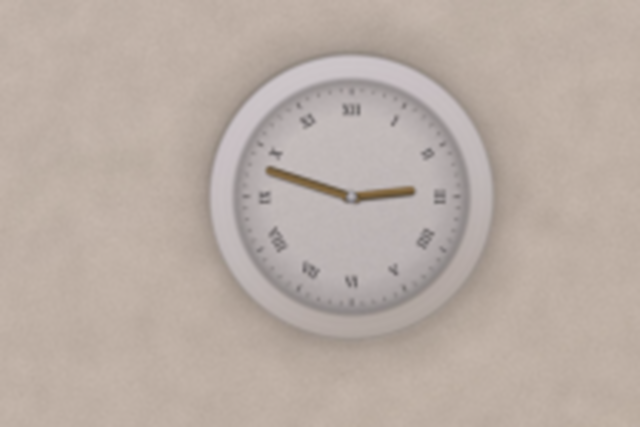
2:48
